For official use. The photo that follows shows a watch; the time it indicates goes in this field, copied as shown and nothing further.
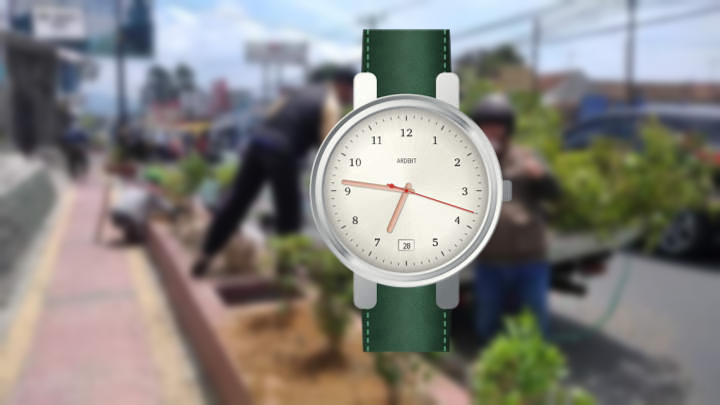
6:46:18
